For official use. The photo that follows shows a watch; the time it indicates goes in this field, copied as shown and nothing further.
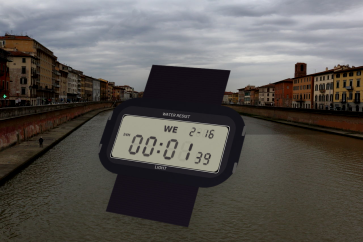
0:01:39
